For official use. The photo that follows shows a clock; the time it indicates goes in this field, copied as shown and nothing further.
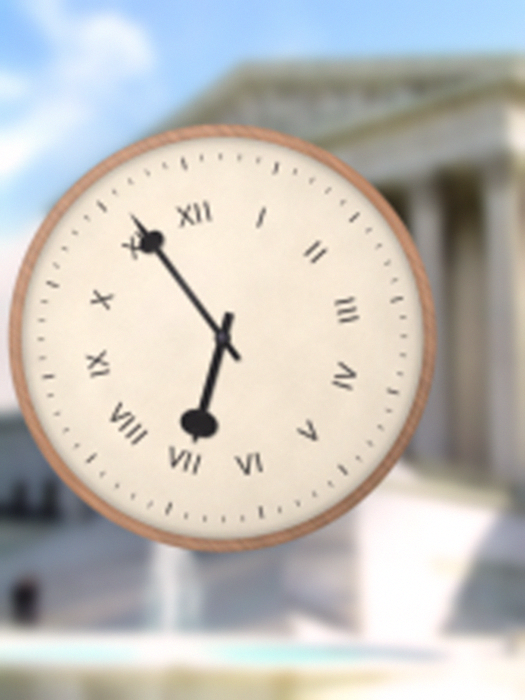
6:56
